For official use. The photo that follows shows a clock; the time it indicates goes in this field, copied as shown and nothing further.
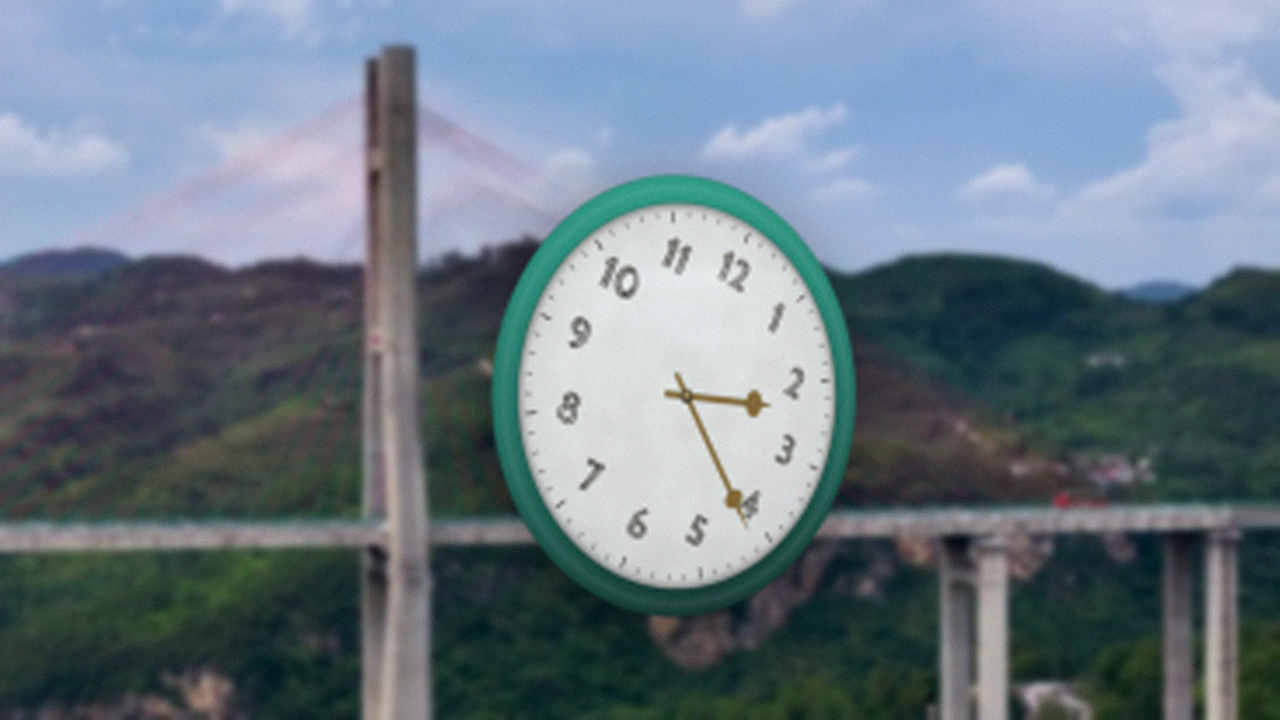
2:21
